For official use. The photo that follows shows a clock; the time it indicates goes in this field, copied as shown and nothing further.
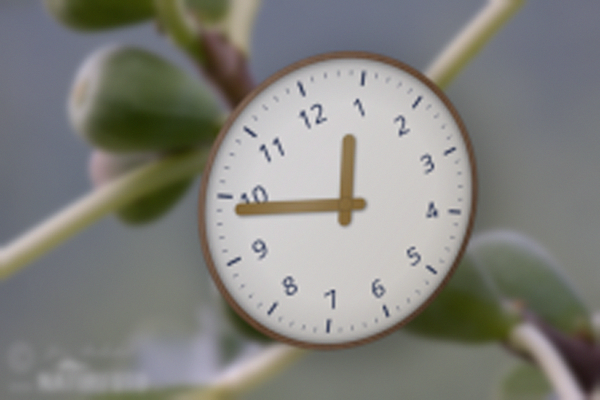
12:49
